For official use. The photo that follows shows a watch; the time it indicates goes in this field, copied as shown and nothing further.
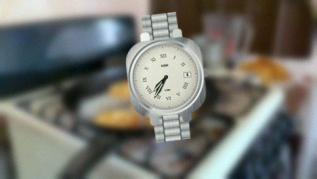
7:36
